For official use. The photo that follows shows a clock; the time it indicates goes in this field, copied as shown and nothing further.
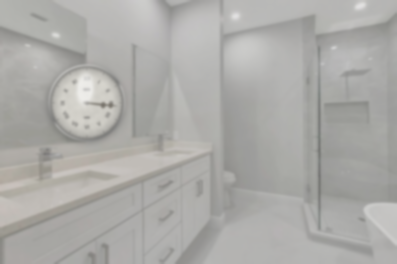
3:16
